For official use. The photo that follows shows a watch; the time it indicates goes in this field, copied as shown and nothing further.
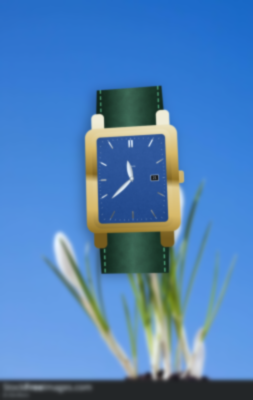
11:38
